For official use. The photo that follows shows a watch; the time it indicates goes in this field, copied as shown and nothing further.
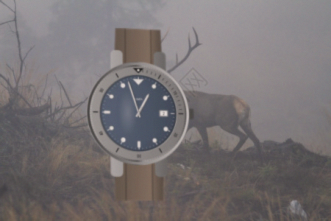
12:57
